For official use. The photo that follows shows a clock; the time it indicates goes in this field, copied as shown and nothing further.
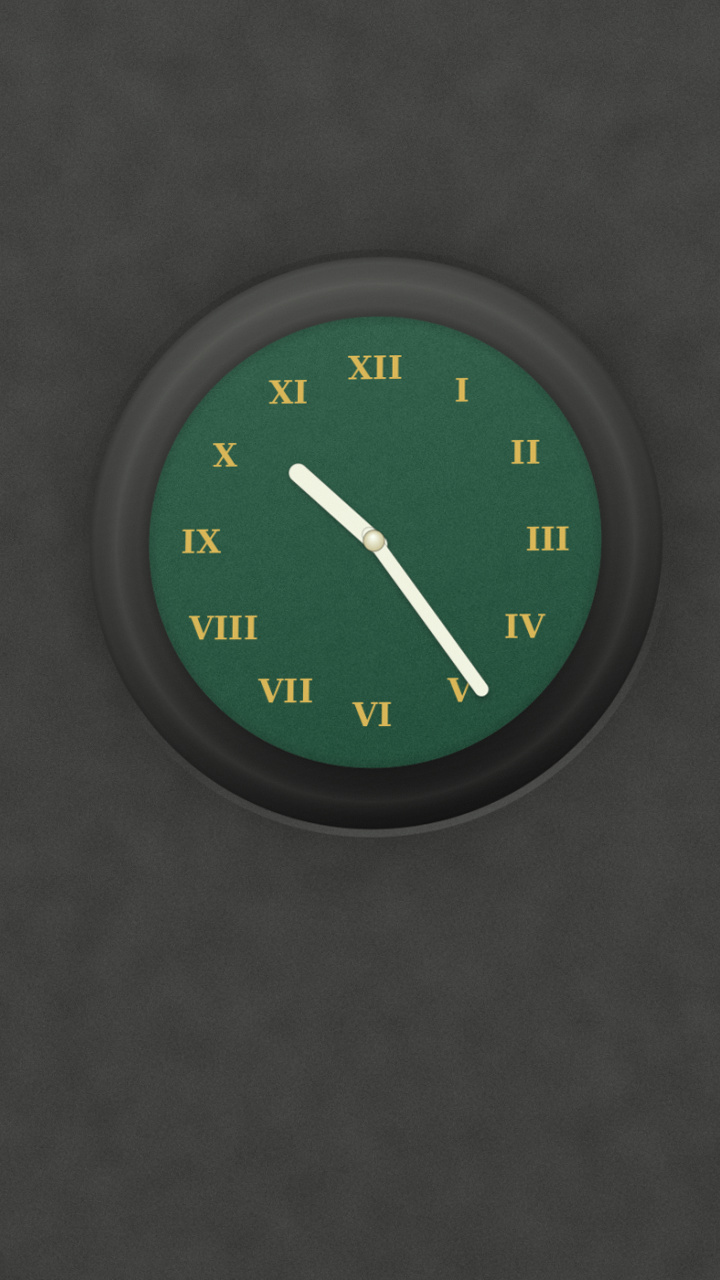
10:24
